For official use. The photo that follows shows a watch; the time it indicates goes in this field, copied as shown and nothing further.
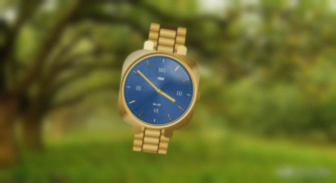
3:51
